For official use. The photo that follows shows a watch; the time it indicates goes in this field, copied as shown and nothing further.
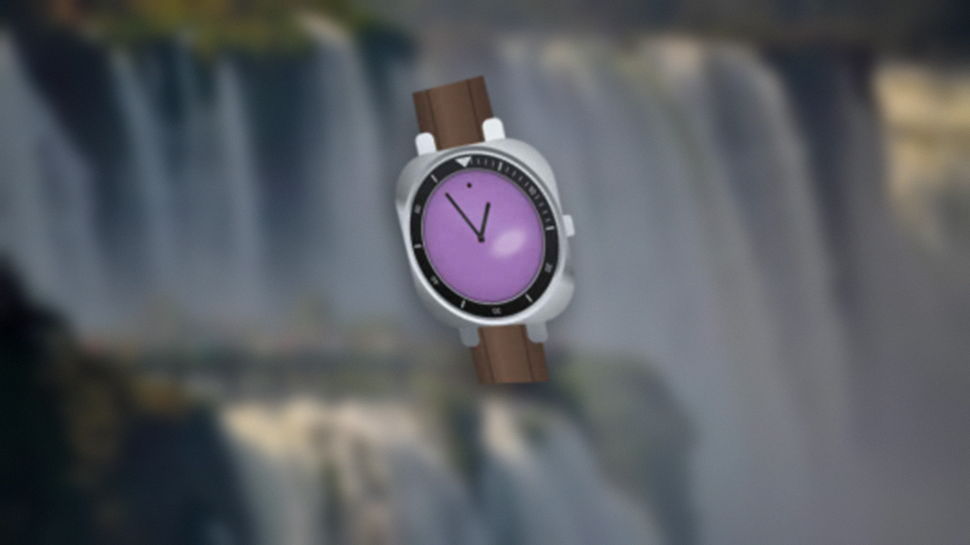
12:55
